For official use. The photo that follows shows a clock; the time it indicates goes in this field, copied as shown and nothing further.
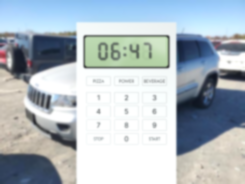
6:47
